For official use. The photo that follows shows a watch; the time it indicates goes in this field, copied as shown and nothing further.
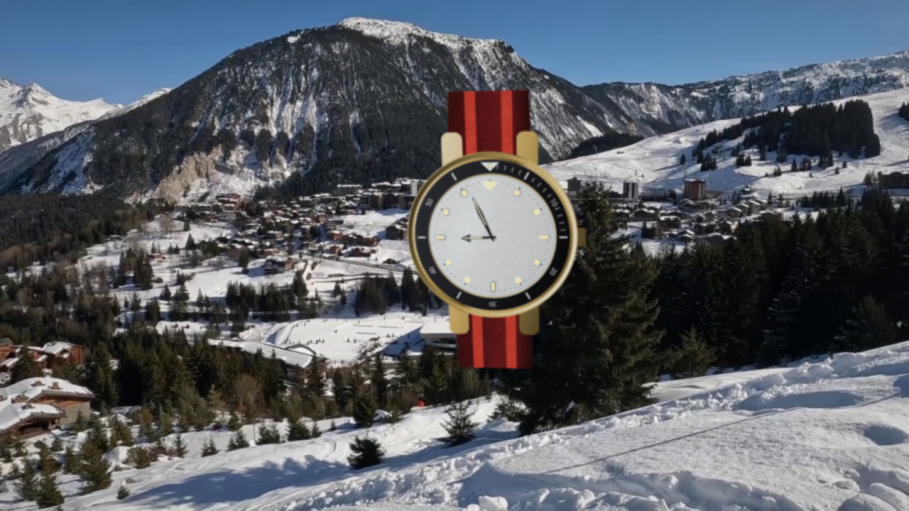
8:56
